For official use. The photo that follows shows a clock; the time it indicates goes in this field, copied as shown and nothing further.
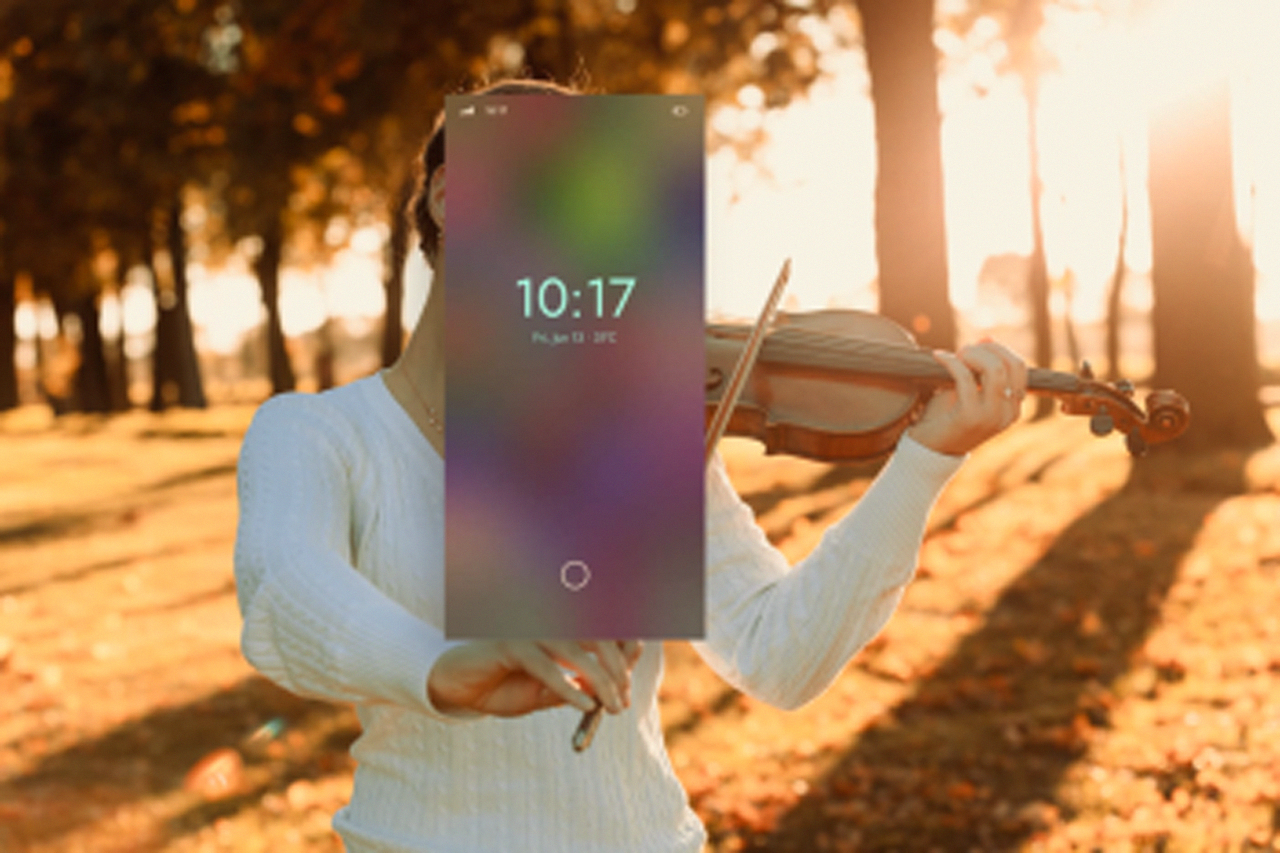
10:17
